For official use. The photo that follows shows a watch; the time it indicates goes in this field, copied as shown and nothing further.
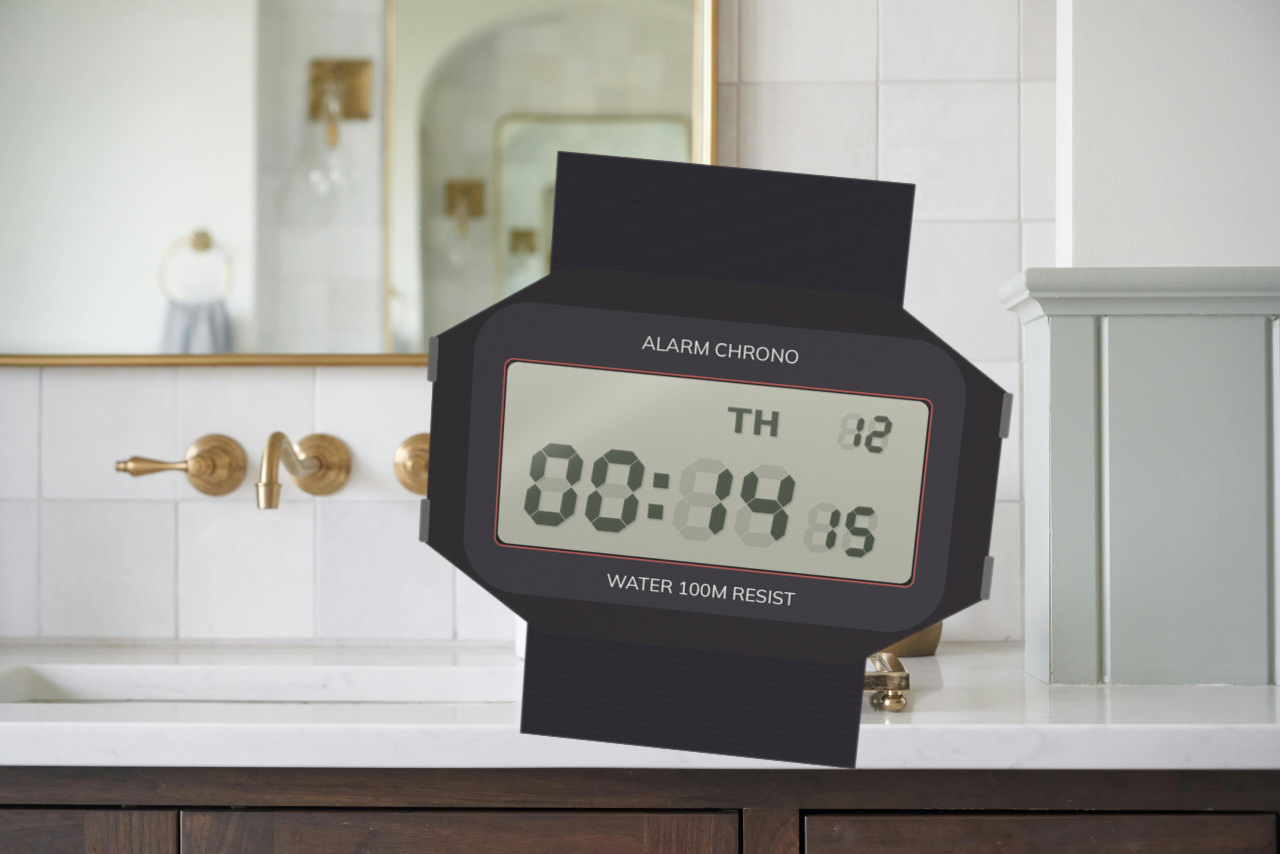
0:14:15
